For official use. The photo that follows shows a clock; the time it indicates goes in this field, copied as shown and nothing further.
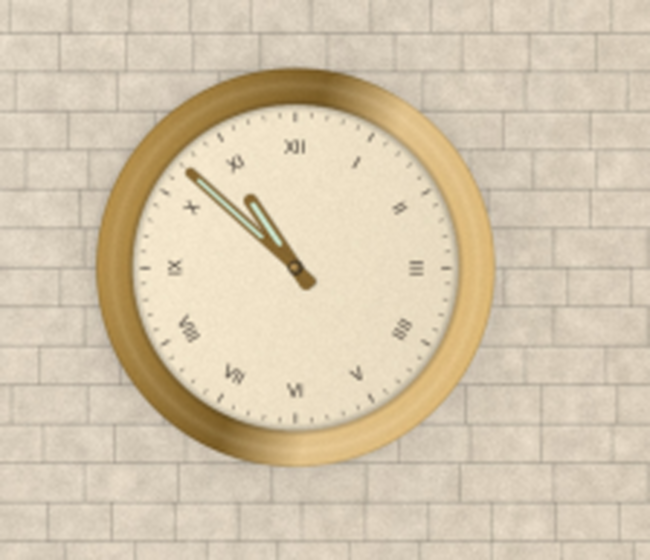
10:52
